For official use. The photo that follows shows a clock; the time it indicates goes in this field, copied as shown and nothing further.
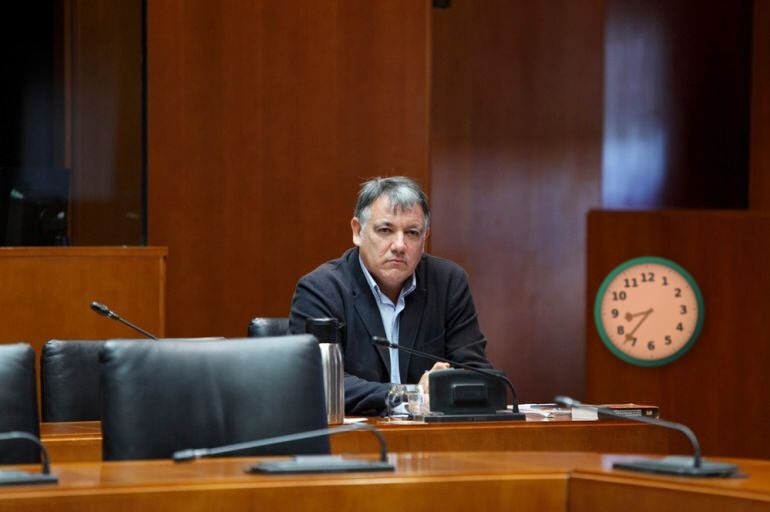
8:37
